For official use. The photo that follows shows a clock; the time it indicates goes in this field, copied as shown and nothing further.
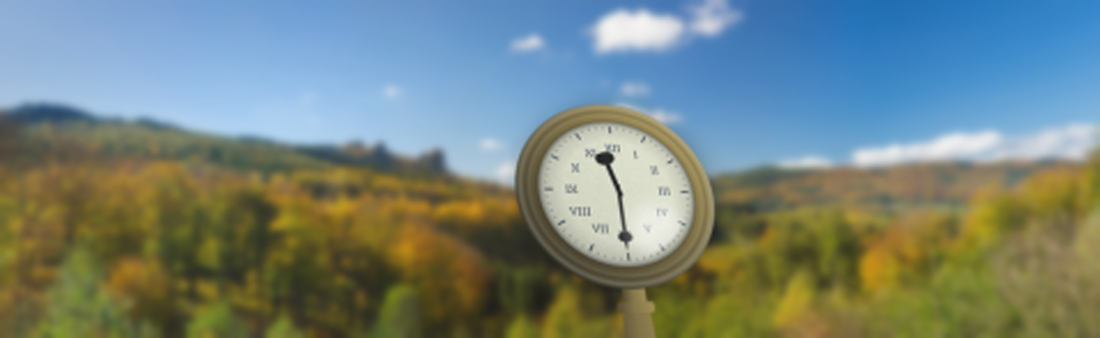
11:30
